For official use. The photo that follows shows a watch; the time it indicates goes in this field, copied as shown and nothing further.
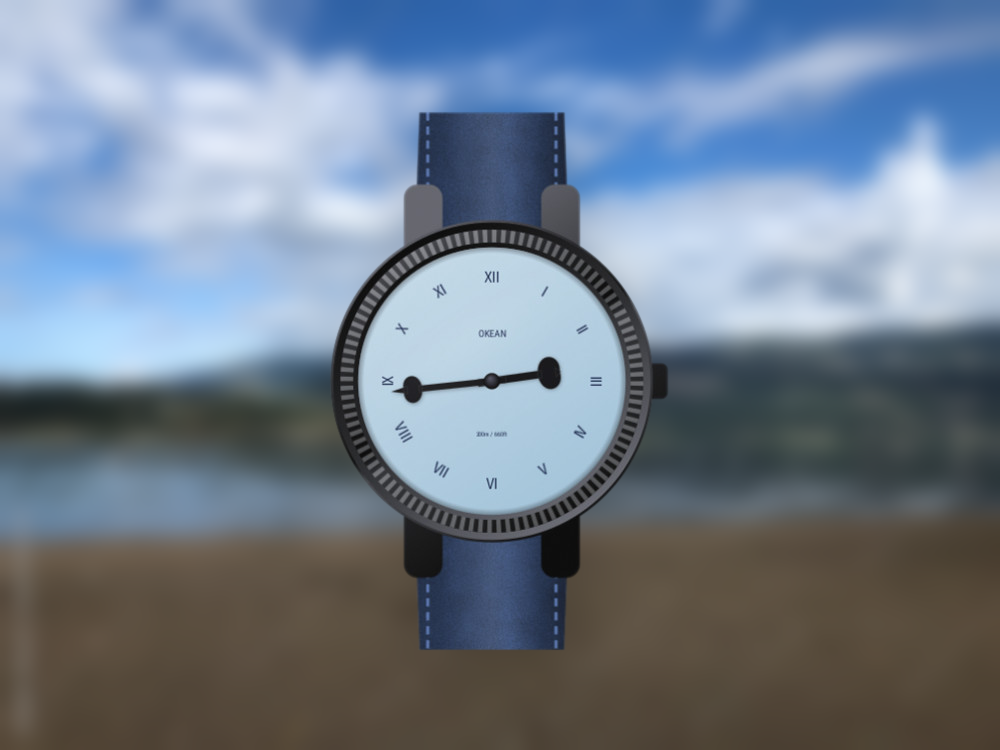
2:44
